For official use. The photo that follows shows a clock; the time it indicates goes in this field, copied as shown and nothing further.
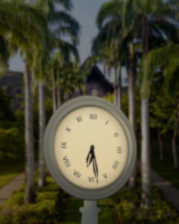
6:28
